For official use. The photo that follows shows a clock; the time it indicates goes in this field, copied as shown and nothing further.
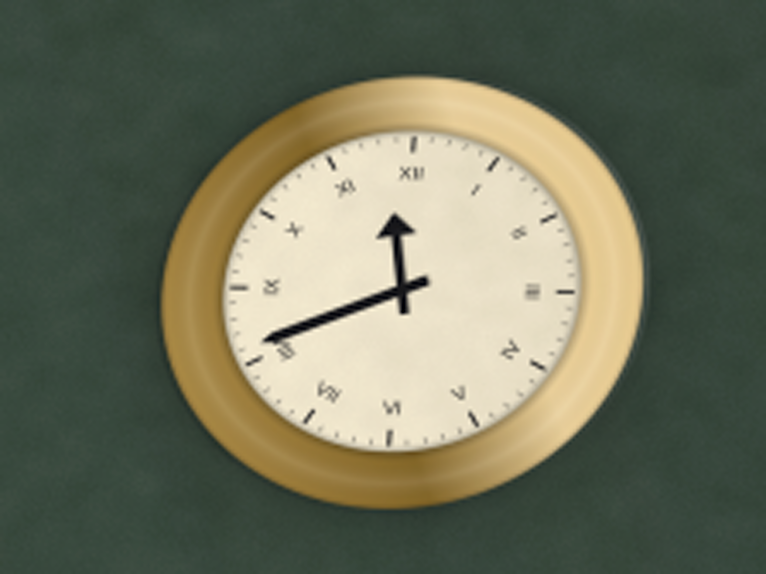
11:41
